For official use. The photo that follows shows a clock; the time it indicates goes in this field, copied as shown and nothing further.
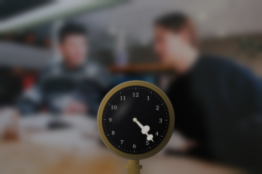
4:23
